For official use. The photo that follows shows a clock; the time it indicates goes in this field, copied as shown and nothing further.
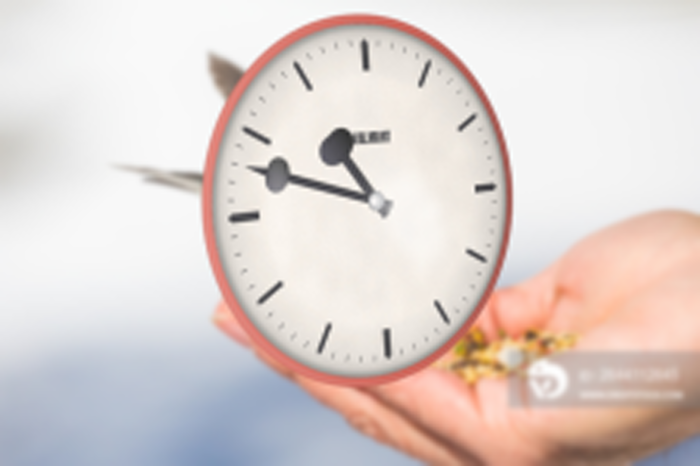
10:48
